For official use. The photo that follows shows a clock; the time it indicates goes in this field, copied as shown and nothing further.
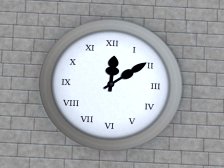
12:09
